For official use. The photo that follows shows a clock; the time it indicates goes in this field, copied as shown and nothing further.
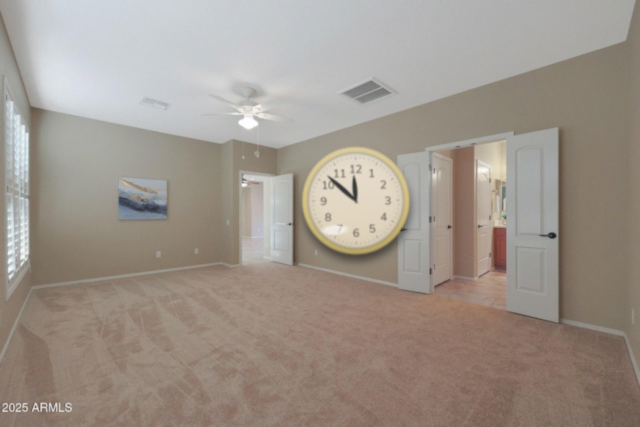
11:52
